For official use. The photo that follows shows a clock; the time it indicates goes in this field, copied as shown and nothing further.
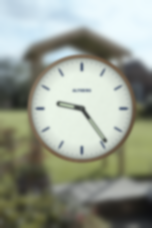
9:24
